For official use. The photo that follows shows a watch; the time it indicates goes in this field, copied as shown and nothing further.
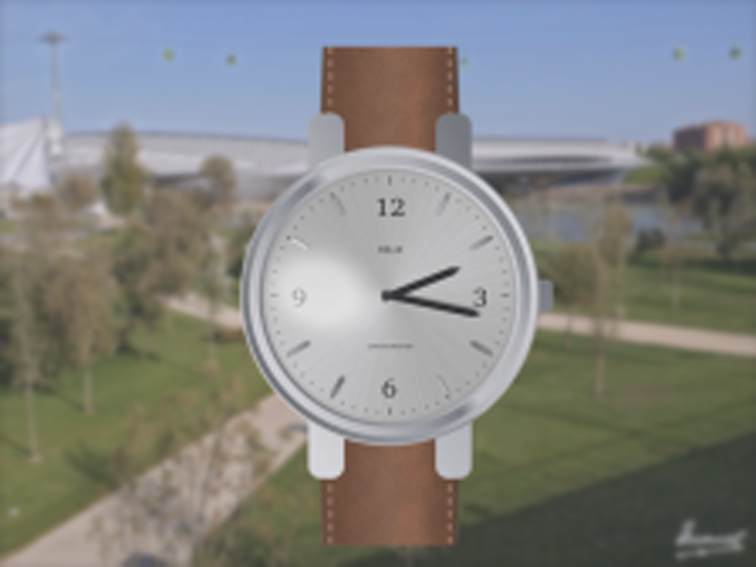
2:17
